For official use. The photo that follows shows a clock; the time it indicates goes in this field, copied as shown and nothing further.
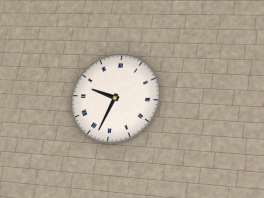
9:33
